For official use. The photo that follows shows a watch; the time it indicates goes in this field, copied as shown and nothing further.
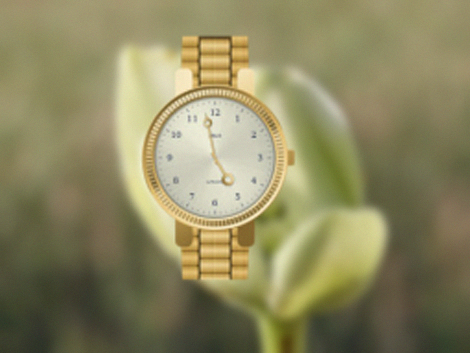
4:58
